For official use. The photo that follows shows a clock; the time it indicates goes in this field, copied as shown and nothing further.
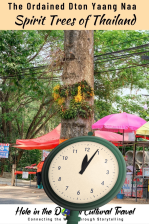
12:04
